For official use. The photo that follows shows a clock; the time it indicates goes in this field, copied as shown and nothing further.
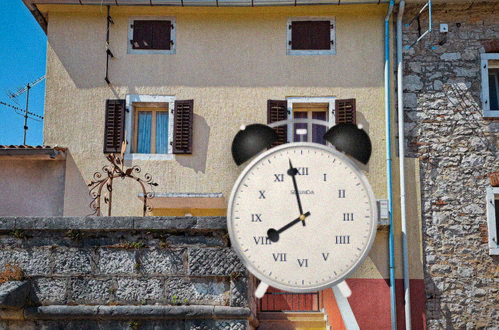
7:58
